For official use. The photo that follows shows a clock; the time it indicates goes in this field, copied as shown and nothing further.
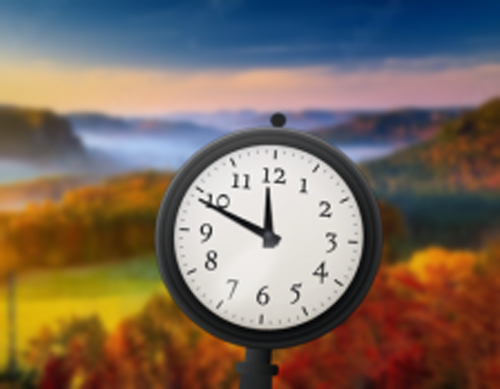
11:49
